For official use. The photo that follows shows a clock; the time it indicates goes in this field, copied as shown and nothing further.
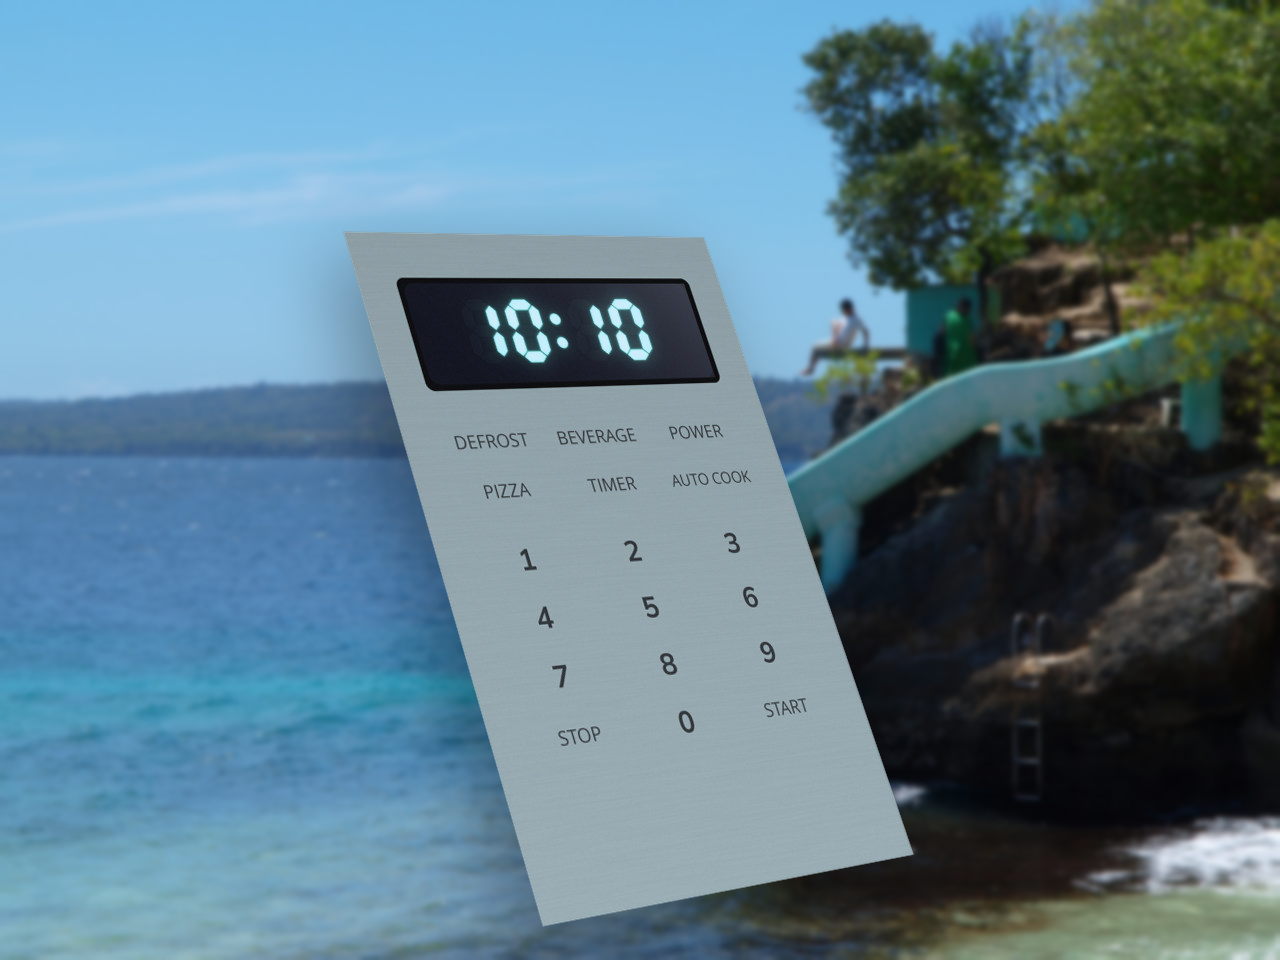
10:10
